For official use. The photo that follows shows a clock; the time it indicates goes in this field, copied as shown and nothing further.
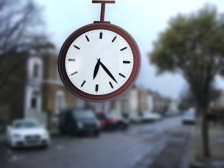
6:23
